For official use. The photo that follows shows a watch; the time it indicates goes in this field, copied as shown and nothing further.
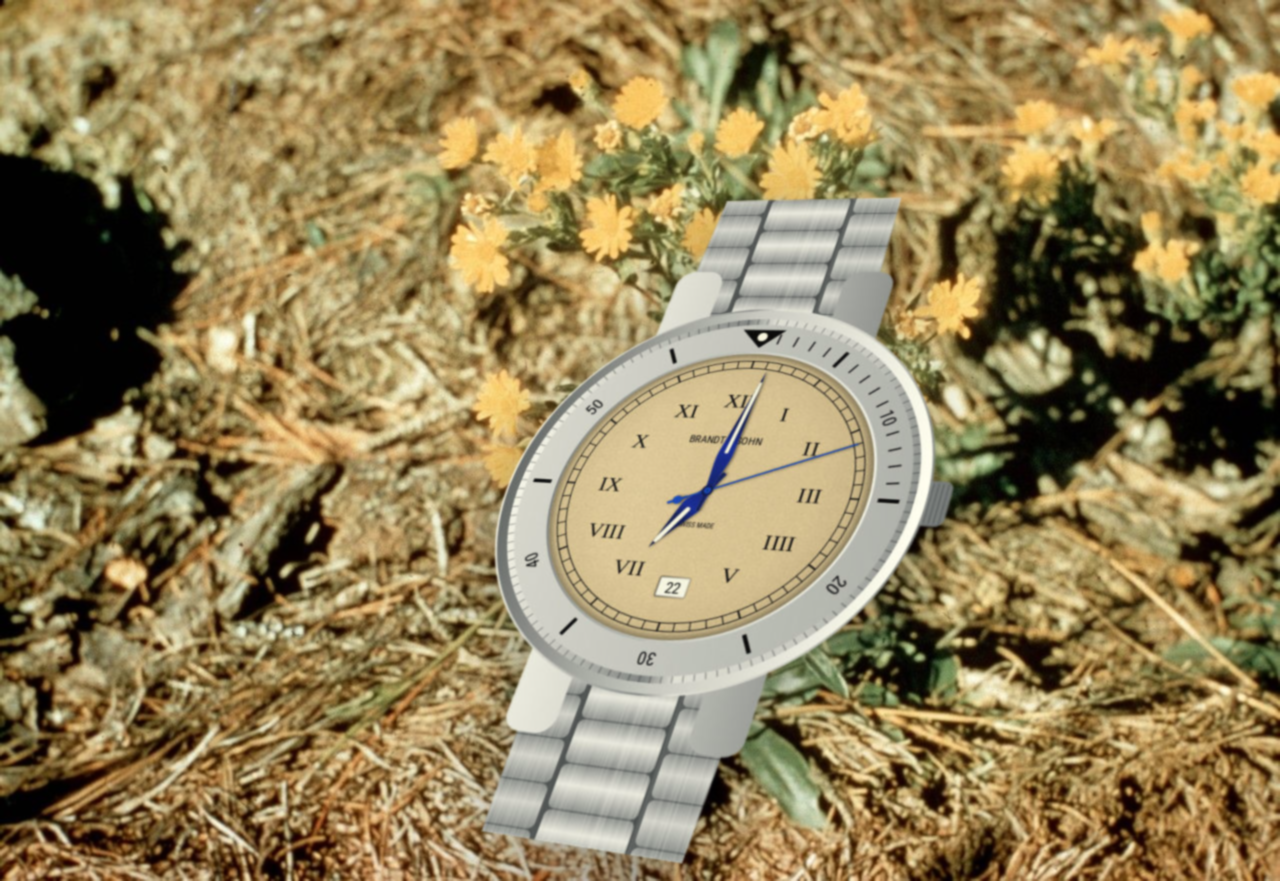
7:01:11
